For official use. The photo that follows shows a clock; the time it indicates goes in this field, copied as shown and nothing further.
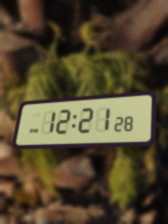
12:21:28
